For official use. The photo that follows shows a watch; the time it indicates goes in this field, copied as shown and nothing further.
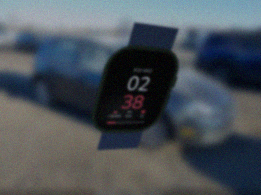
2:38
